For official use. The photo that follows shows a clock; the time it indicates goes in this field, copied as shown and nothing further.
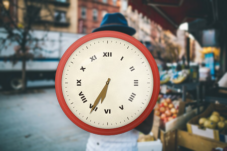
6:35
